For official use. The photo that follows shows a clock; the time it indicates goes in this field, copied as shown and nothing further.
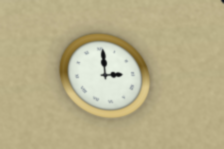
3:01
